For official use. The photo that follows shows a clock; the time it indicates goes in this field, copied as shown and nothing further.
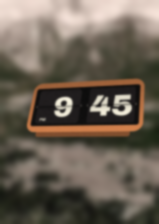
9:45
